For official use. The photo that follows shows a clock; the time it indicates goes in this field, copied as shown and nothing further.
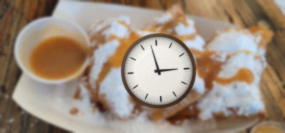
2:58
